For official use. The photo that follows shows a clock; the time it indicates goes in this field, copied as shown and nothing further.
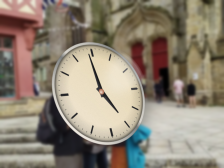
4:59
